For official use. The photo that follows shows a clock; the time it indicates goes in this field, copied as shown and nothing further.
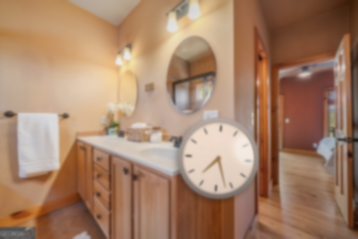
7:27
